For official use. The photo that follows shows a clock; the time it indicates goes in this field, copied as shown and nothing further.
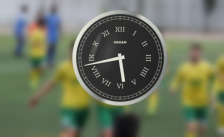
5:43
